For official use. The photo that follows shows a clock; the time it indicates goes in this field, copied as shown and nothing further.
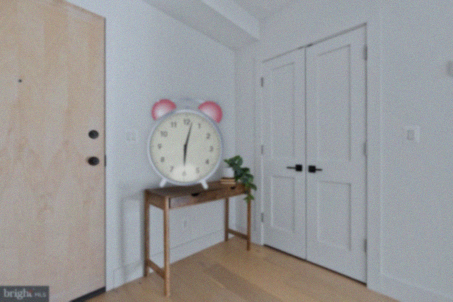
6:02
